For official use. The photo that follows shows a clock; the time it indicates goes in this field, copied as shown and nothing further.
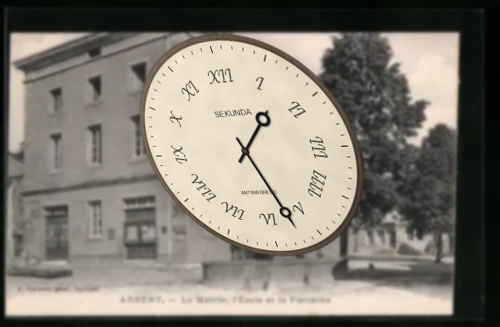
1:27
